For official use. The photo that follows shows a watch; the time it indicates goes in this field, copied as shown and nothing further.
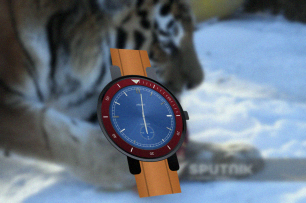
6:01
